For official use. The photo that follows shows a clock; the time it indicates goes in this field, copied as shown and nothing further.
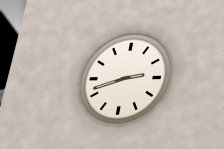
2:42
